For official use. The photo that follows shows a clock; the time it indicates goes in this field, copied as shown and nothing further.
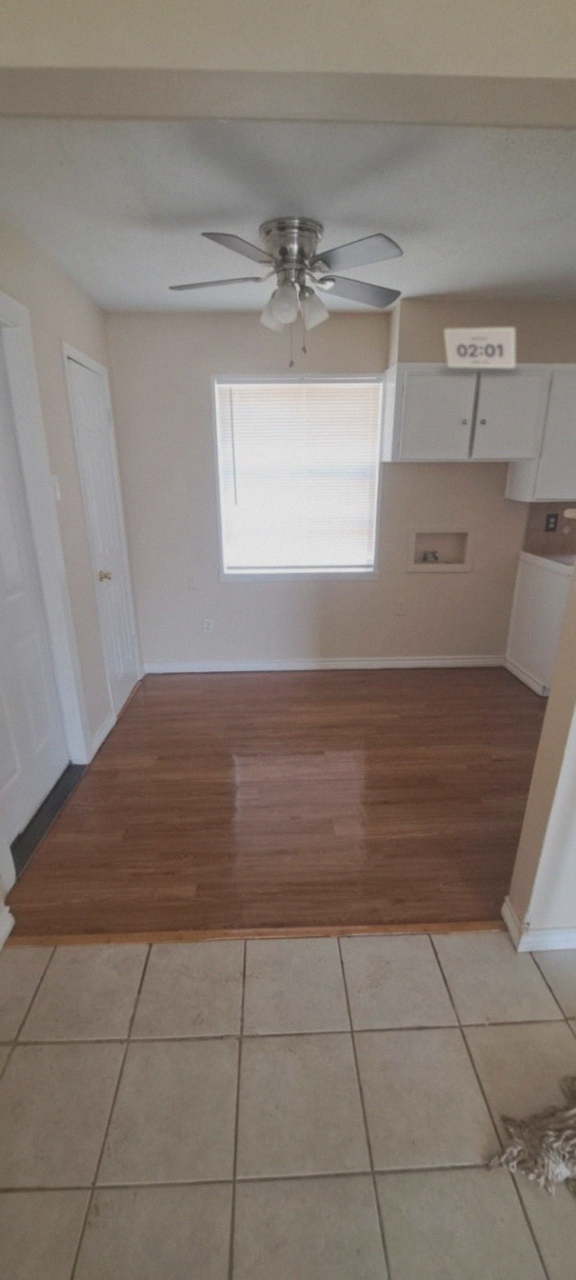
2:01
